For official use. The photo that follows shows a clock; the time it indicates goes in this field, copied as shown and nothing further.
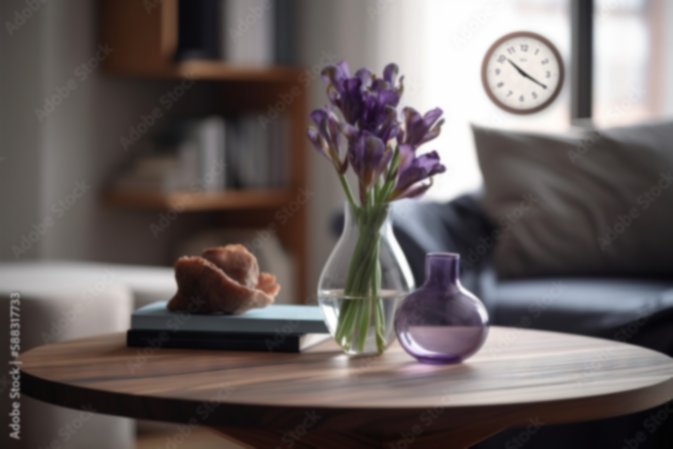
10:20
